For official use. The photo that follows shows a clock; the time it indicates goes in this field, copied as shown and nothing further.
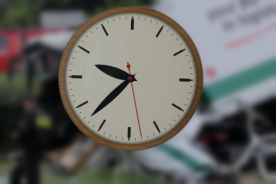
9:37:28
